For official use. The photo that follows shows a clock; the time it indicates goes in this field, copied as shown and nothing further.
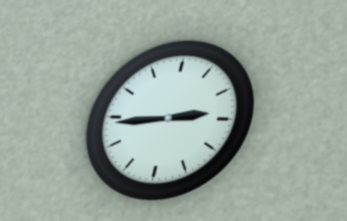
2:44
